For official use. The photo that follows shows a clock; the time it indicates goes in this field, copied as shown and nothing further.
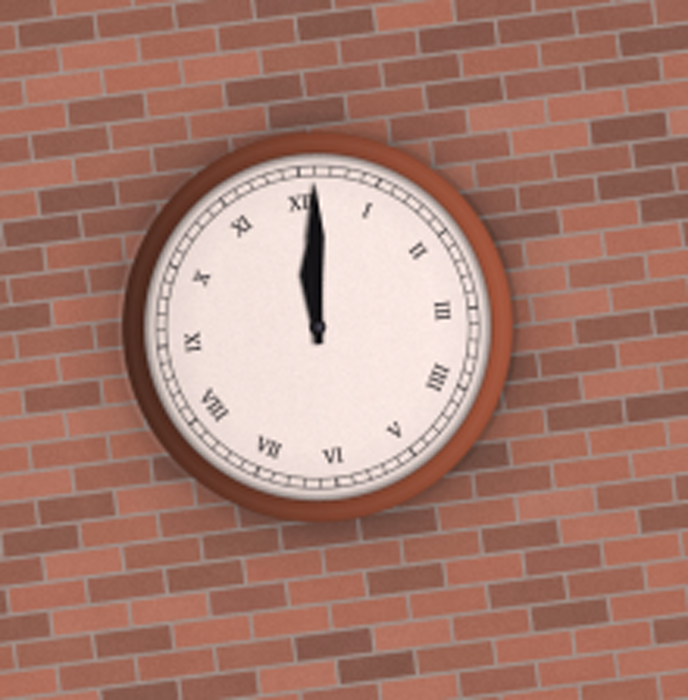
12:01
